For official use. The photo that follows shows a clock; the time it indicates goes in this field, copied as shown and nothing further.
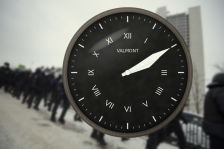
2:10
